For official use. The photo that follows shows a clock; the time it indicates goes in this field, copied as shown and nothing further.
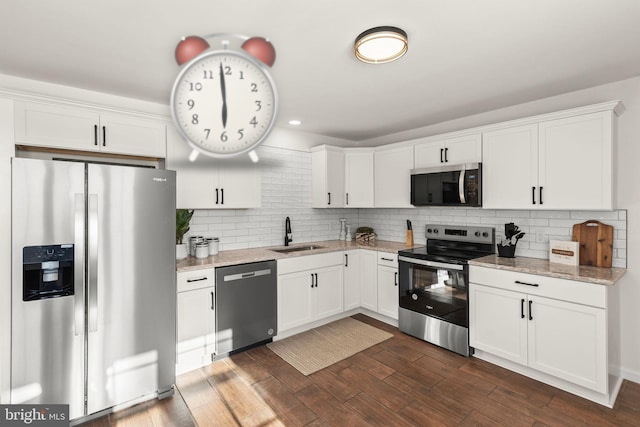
5:59
